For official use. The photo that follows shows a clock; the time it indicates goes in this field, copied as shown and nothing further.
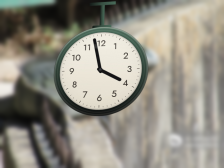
3:58
